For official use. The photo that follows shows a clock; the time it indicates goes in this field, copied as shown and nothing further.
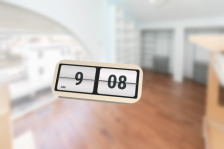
9:08
